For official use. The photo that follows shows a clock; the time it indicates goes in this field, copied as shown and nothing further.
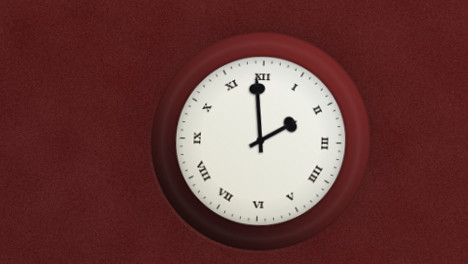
1:59
